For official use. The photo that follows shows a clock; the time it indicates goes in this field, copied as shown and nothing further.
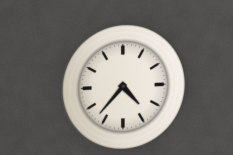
4:37
